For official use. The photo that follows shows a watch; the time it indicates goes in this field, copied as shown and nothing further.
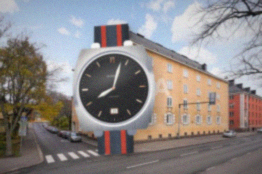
8:03
